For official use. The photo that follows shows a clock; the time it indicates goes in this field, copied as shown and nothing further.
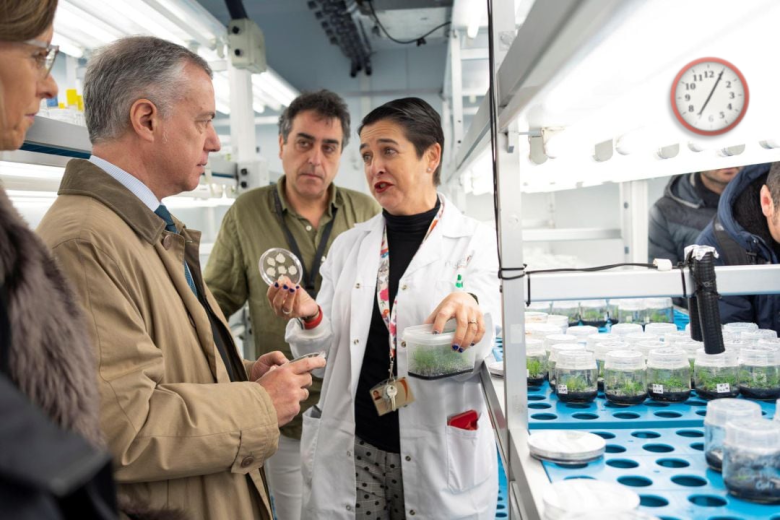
7:05
